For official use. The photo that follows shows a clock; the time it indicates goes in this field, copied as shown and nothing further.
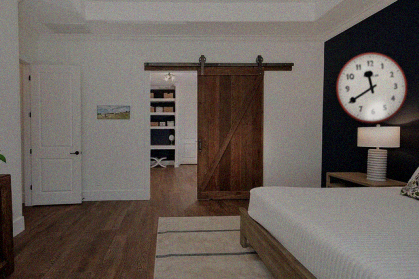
11:40
